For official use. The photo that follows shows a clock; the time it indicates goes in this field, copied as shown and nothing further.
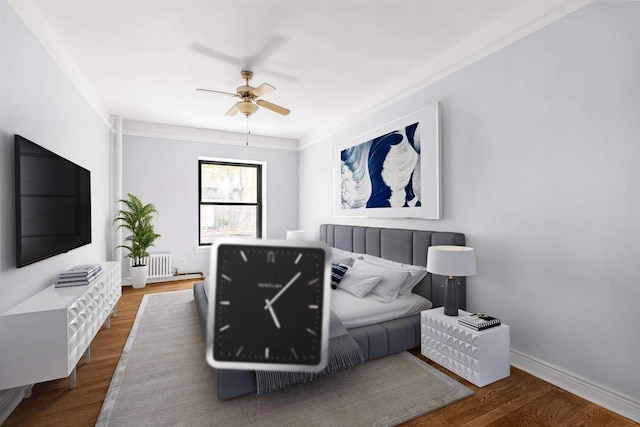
5:07
